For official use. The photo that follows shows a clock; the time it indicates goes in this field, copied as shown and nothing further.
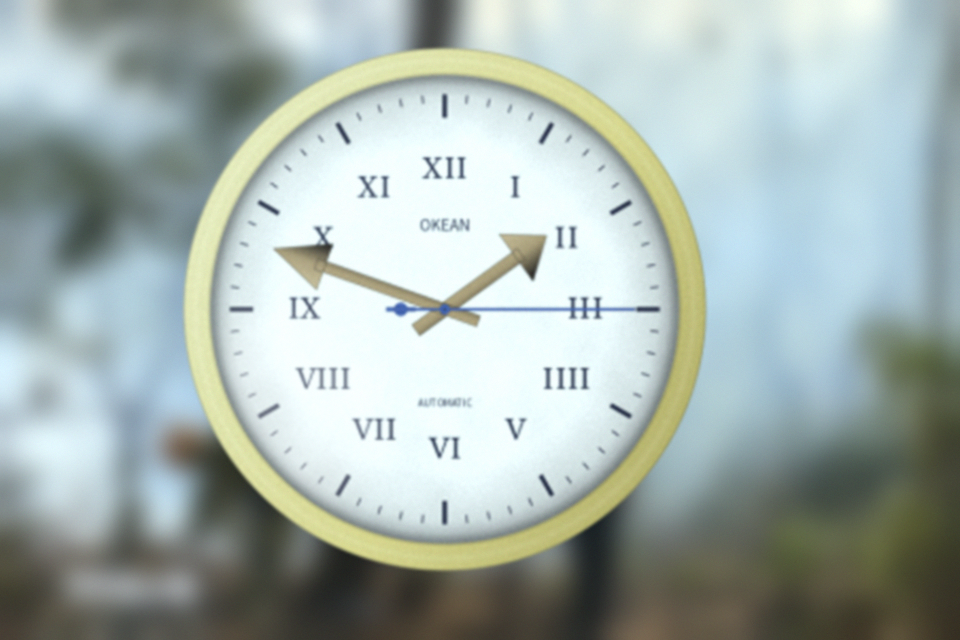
1:48:15
